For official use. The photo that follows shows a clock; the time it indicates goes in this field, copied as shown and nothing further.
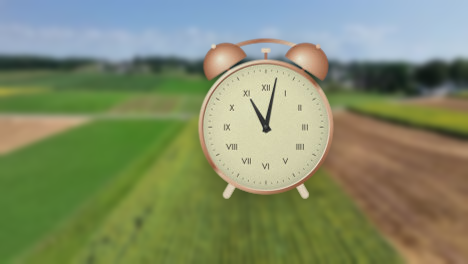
11:02
